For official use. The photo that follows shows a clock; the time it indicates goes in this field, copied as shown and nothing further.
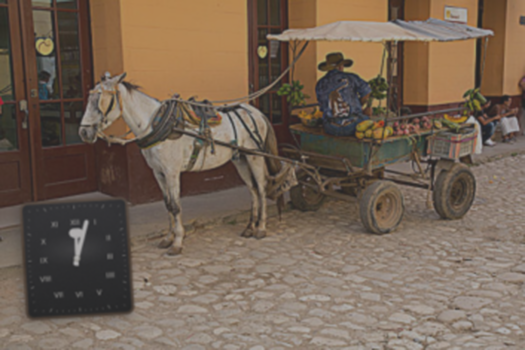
12:03
